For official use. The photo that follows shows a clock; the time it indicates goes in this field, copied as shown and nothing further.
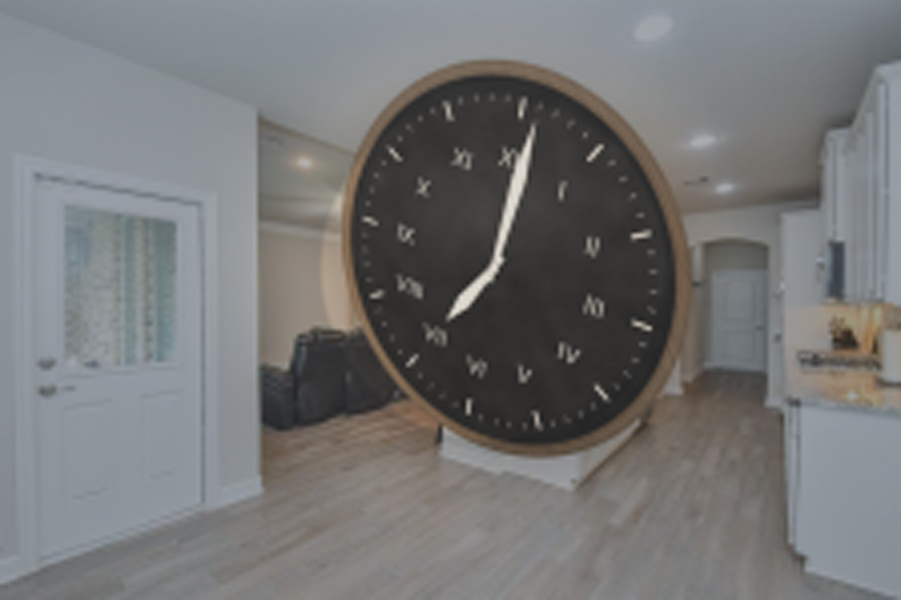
7:01
